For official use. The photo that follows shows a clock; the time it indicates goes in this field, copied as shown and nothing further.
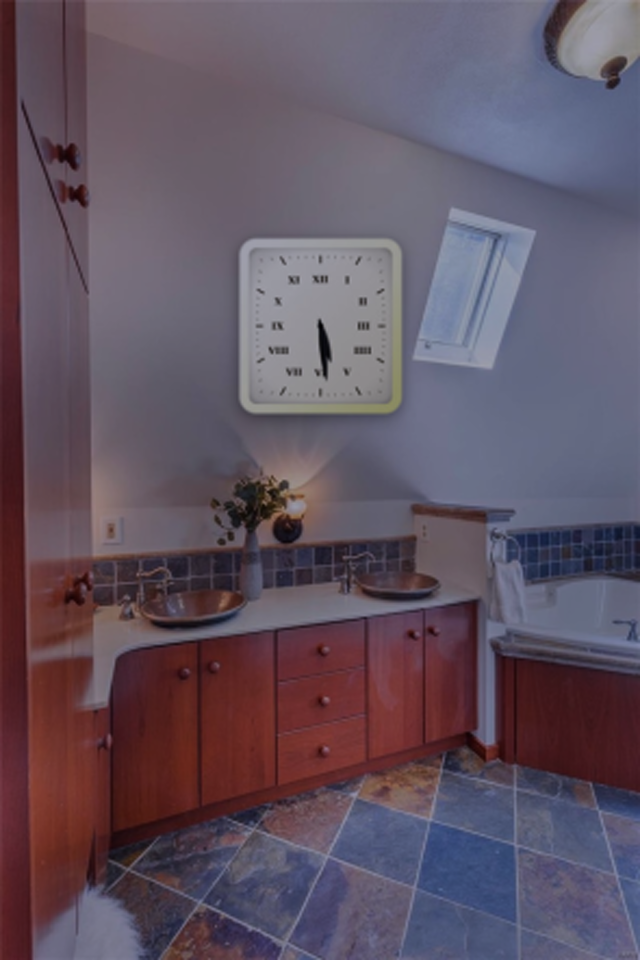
5:29
